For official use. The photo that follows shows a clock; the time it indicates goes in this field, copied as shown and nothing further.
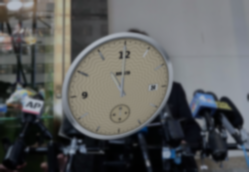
11:00
